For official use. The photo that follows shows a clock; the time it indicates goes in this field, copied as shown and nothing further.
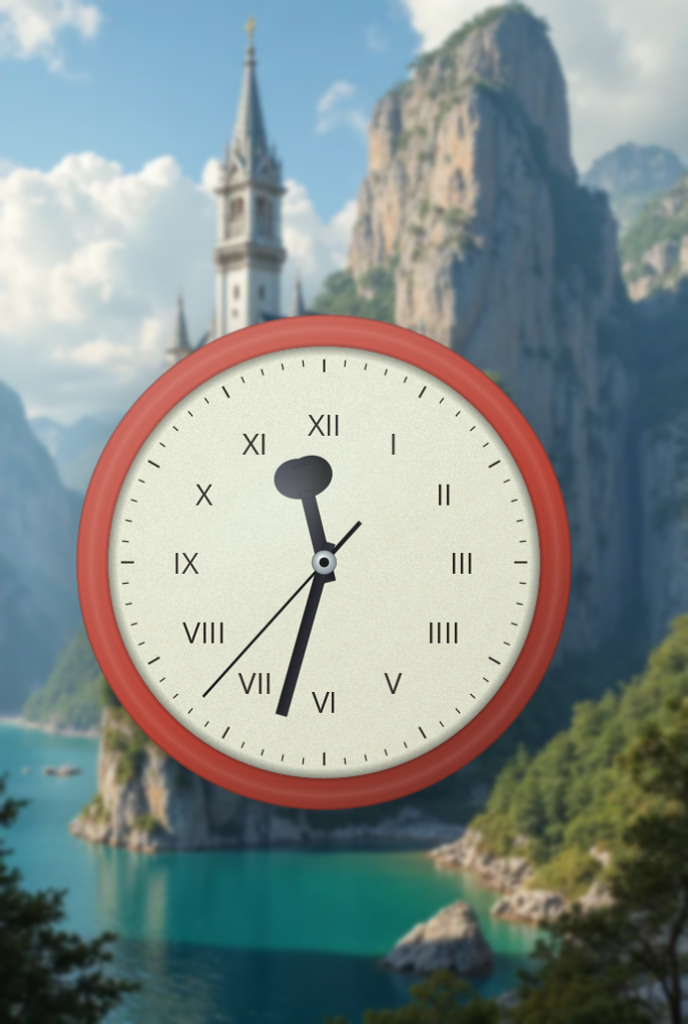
11:32:37
